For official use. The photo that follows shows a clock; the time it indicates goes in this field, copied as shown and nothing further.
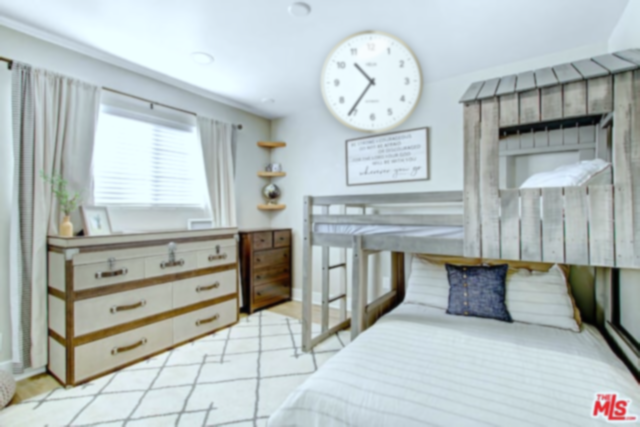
10:36
